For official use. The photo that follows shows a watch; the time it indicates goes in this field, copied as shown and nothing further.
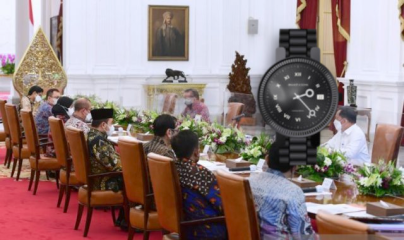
2:23
